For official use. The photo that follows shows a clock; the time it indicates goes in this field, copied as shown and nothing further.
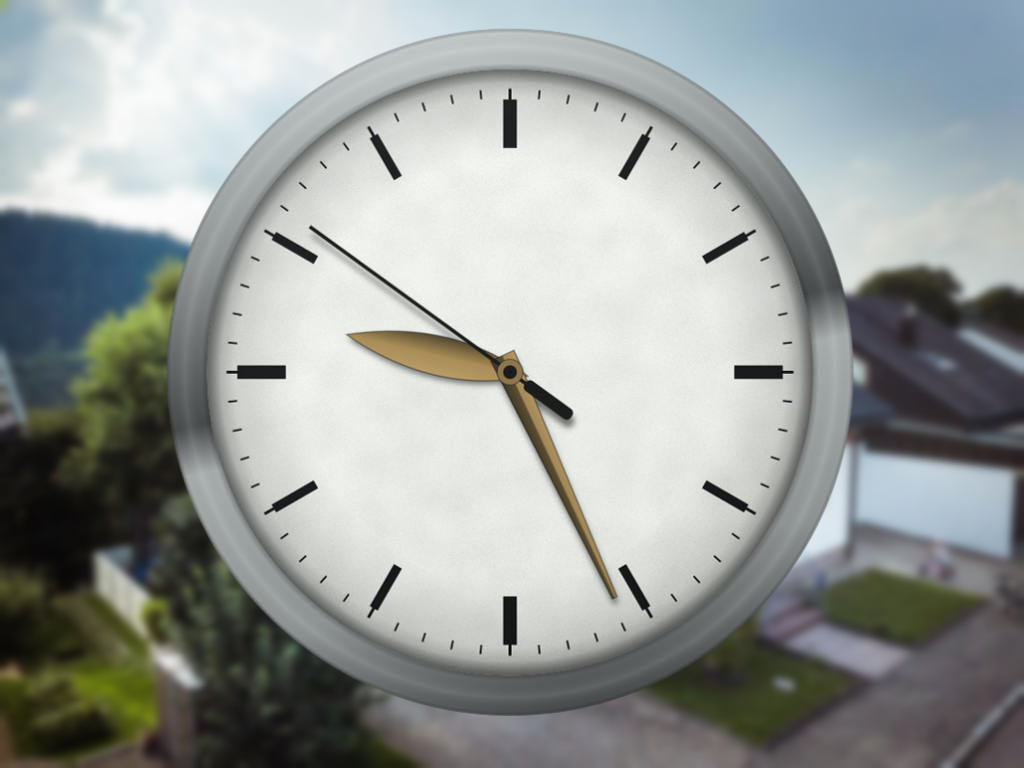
9:25:51
